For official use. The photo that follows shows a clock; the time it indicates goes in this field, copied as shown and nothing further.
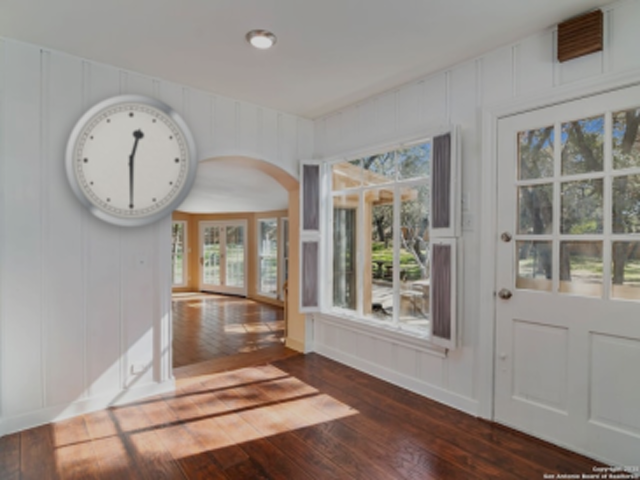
12:30
